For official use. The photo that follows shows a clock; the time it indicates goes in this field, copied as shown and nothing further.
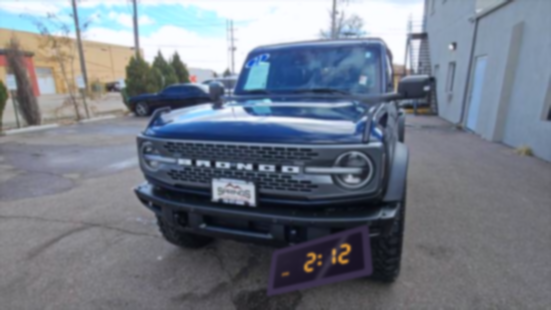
2:12
